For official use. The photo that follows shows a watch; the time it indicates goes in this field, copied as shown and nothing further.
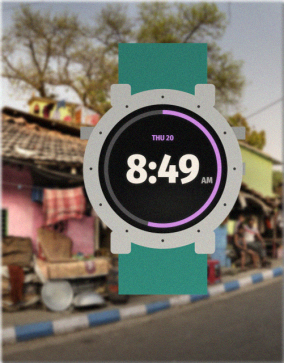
8:49
